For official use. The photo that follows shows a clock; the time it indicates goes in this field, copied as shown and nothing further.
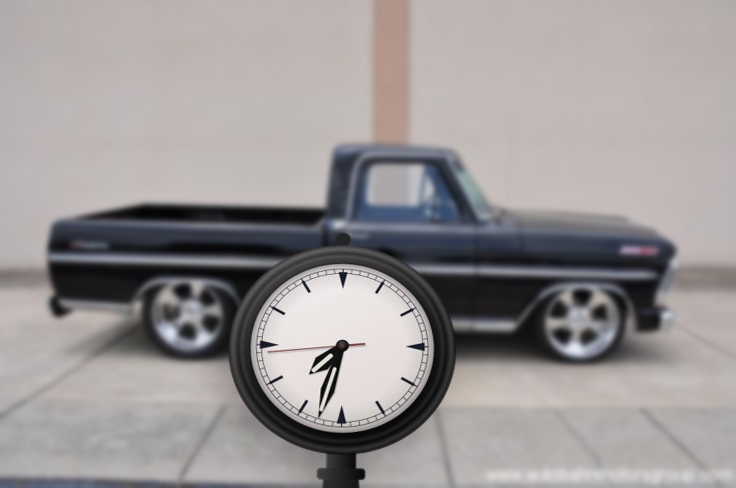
7:32:44
